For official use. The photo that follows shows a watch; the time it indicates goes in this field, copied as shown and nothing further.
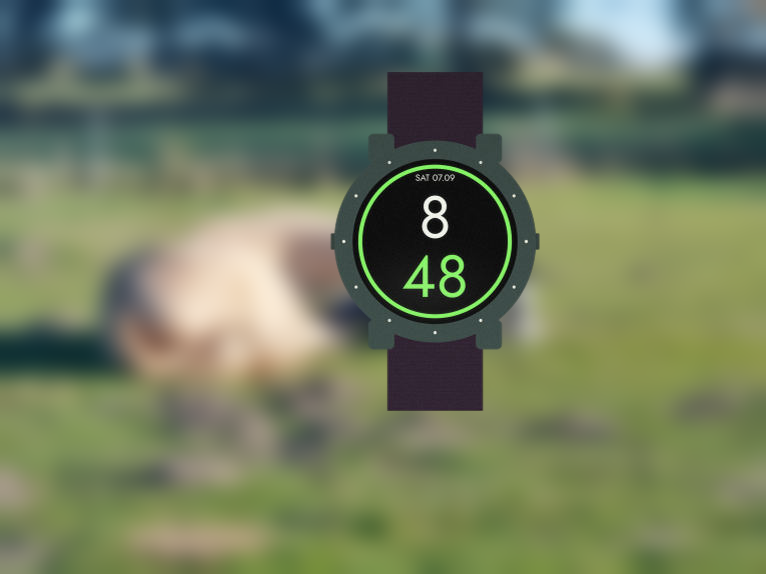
8:48
